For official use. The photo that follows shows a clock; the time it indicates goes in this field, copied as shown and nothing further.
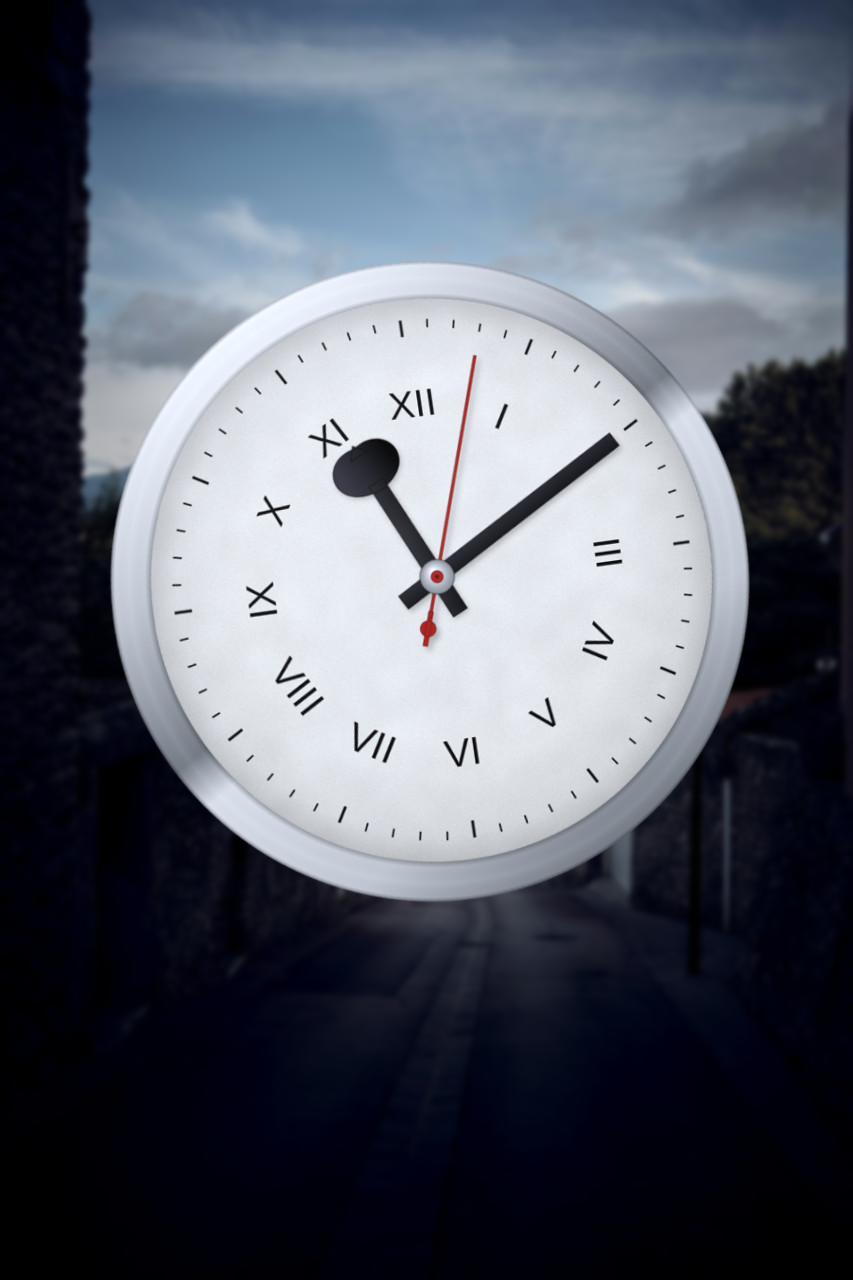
11:10:03
